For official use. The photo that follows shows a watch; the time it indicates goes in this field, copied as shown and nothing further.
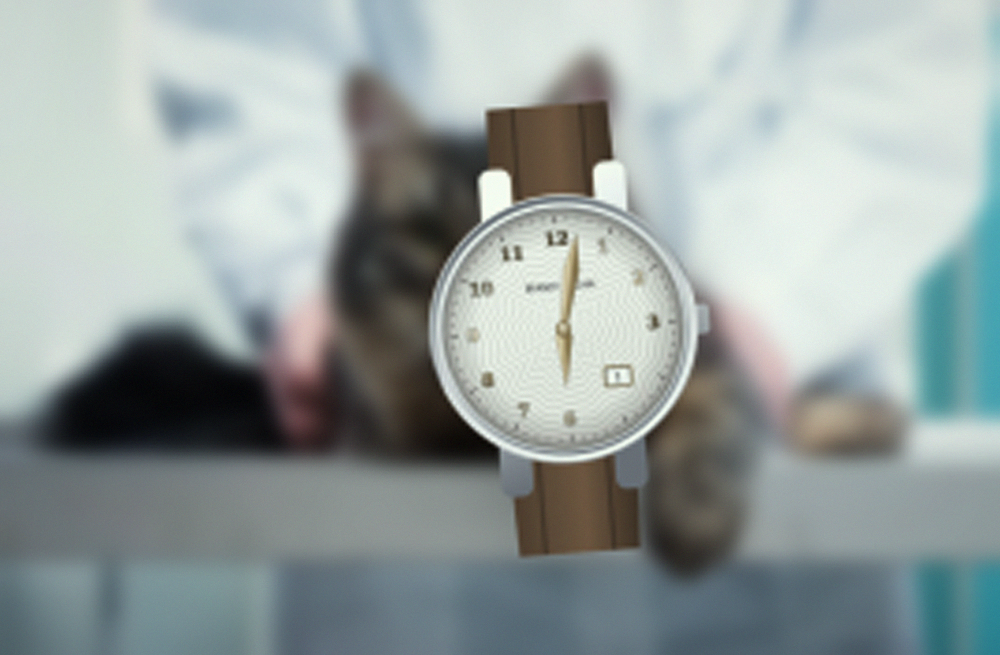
6:02
